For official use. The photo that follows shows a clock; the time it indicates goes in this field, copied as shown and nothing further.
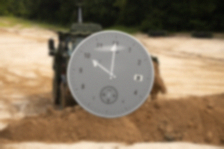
10:00
